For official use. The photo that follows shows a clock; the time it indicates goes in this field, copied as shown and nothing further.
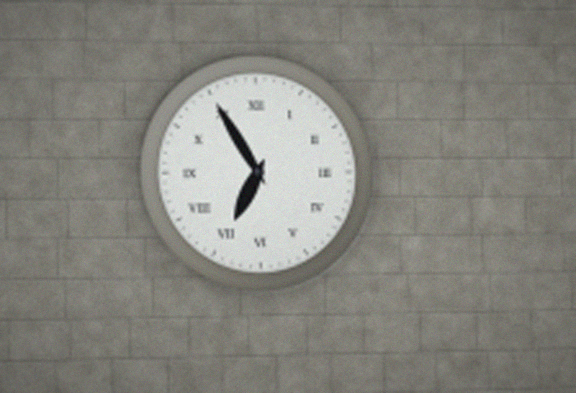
6:55
